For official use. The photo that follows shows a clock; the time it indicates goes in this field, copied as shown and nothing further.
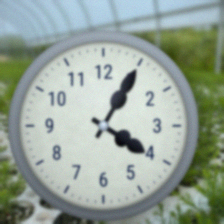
4:05
